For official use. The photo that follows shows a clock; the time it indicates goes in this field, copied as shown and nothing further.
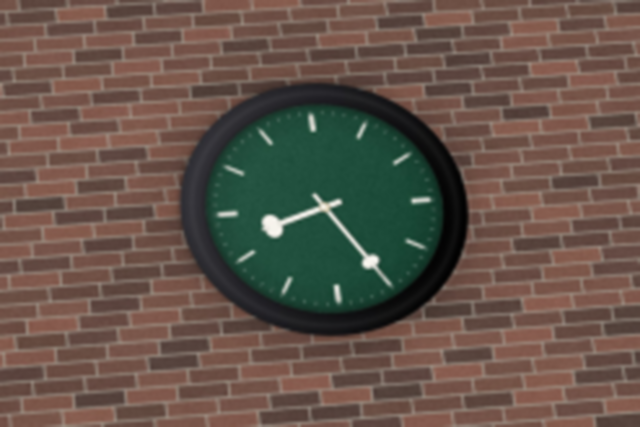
8:25
